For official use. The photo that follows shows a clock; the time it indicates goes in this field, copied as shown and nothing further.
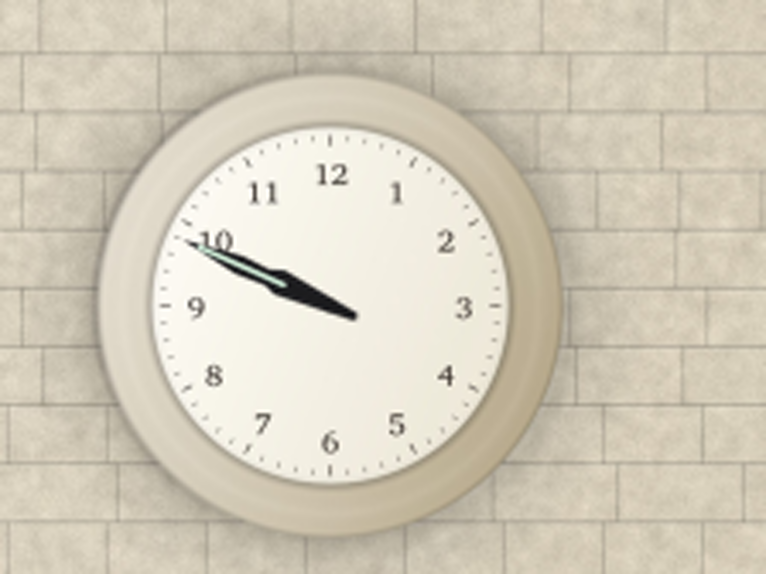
9:49
